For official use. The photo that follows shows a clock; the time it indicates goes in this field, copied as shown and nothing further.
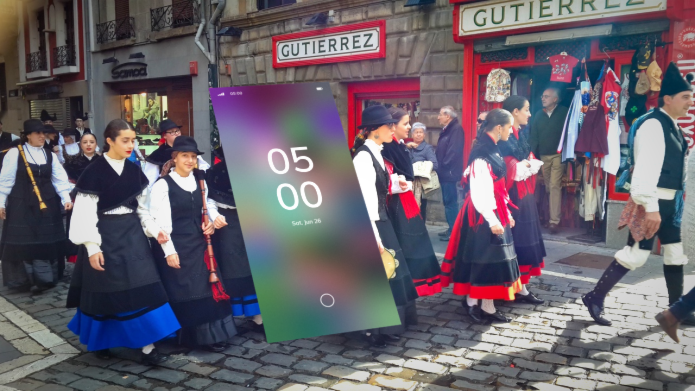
5:00
